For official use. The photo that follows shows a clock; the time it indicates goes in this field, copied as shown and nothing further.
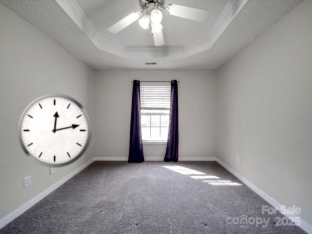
12:13
